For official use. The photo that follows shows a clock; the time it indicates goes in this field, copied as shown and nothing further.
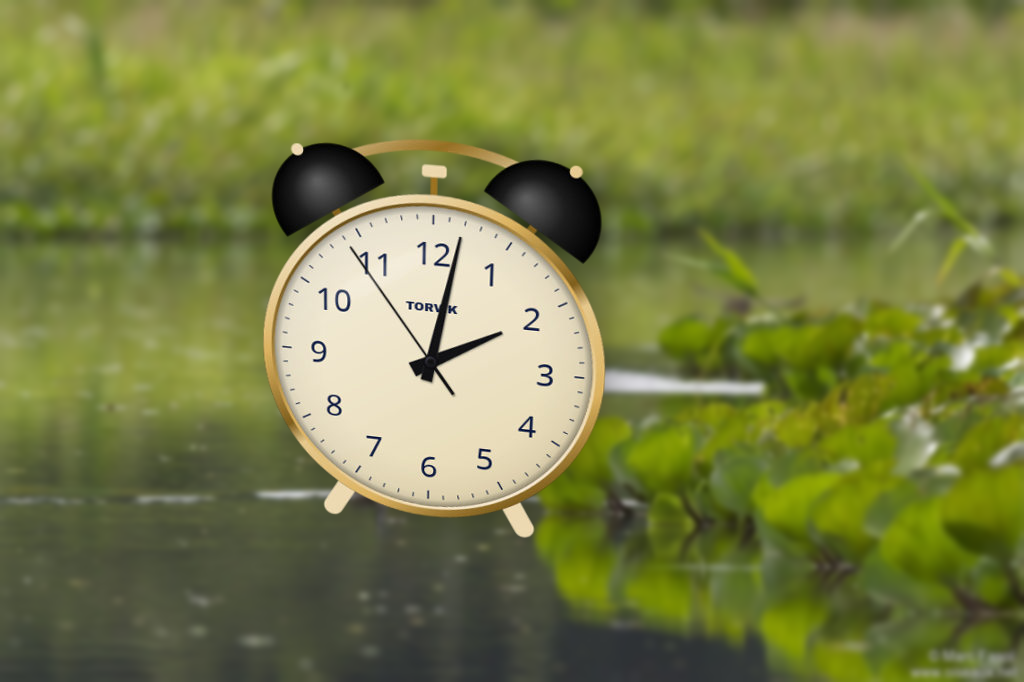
2:01:54
